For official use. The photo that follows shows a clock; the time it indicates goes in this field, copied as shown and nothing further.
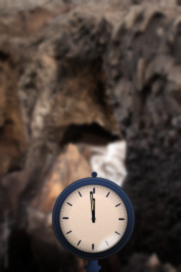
11:59
